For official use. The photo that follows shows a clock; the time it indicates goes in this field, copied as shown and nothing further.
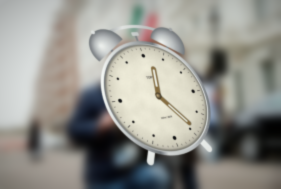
12:24
